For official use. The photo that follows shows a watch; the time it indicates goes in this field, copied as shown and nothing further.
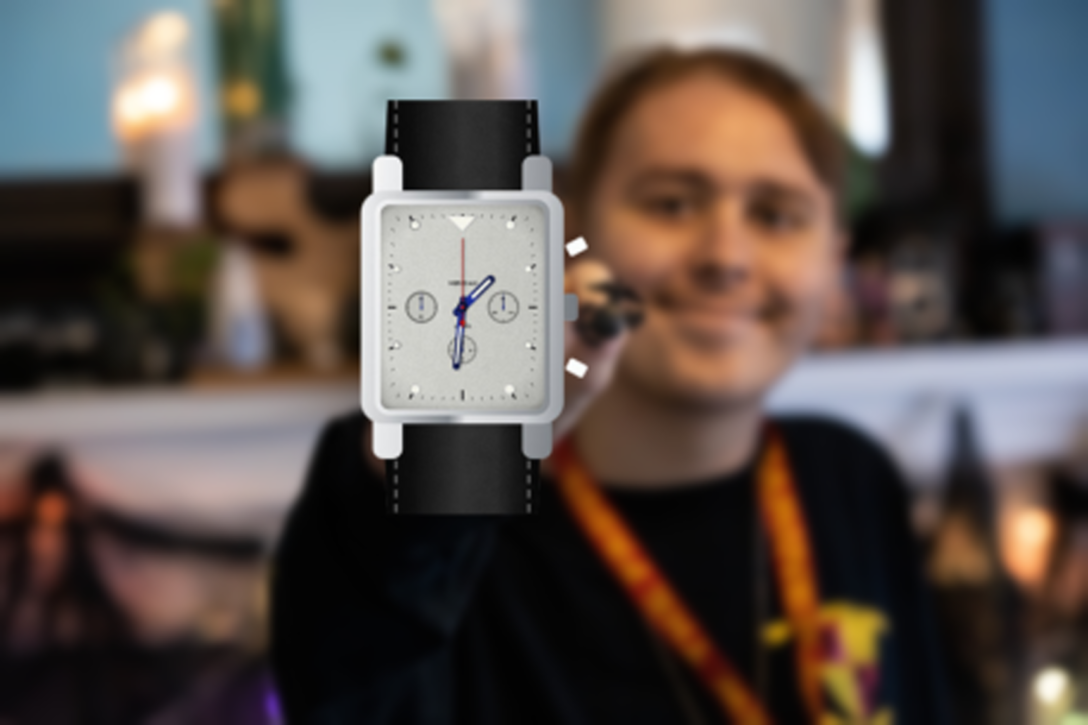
1:31
